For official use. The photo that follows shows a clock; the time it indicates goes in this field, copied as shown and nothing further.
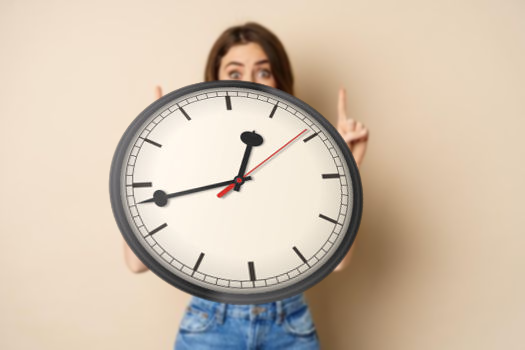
12:43:09
